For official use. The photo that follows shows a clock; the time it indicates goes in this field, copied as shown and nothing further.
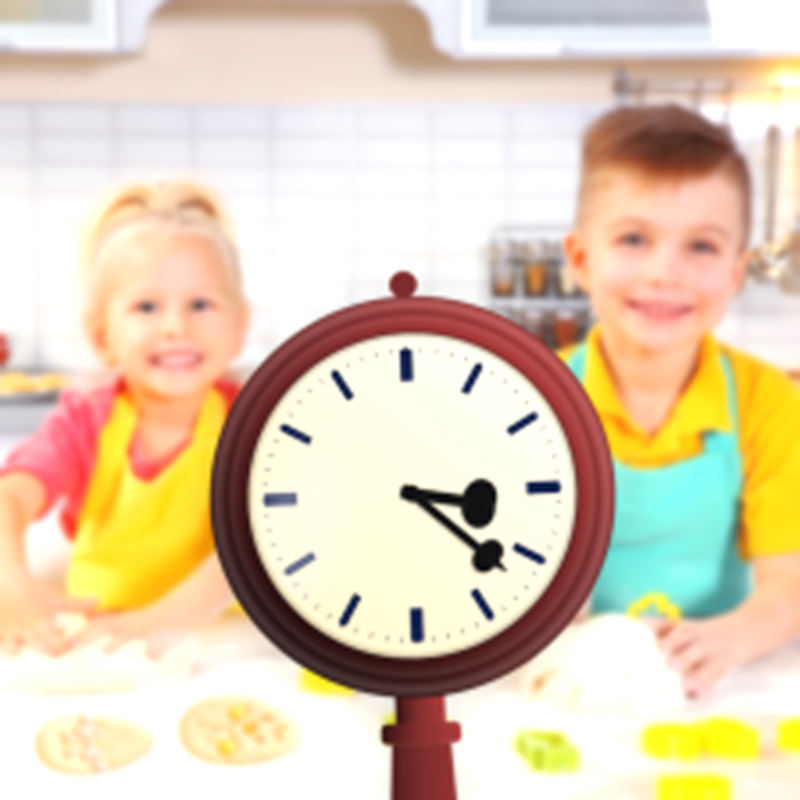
3:22
